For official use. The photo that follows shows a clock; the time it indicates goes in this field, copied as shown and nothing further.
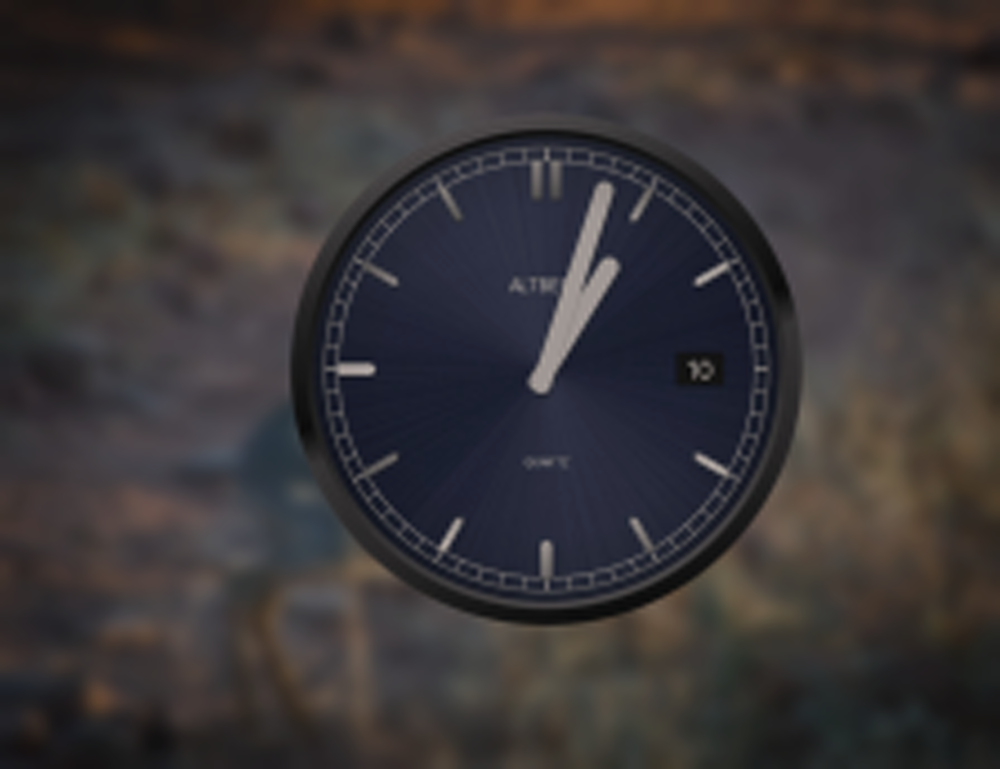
1:03
